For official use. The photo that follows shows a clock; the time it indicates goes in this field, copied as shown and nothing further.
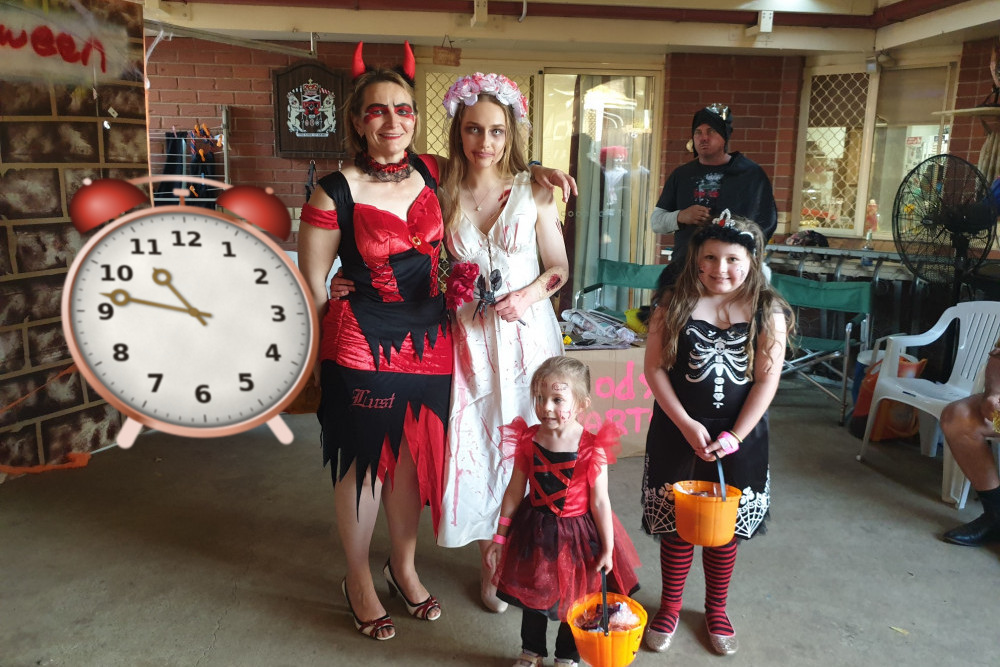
10:47
